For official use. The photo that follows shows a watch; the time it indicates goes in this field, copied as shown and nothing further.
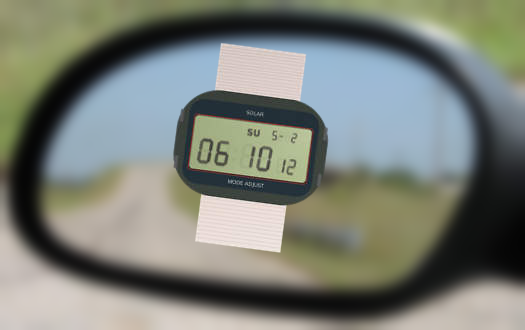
6:10:12
